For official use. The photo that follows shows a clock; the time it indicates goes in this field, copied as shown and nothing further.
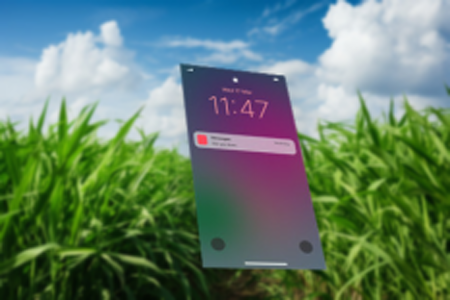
11:47
